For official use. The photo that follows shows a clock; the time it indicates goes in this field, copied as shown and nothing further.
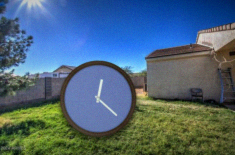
12:22
